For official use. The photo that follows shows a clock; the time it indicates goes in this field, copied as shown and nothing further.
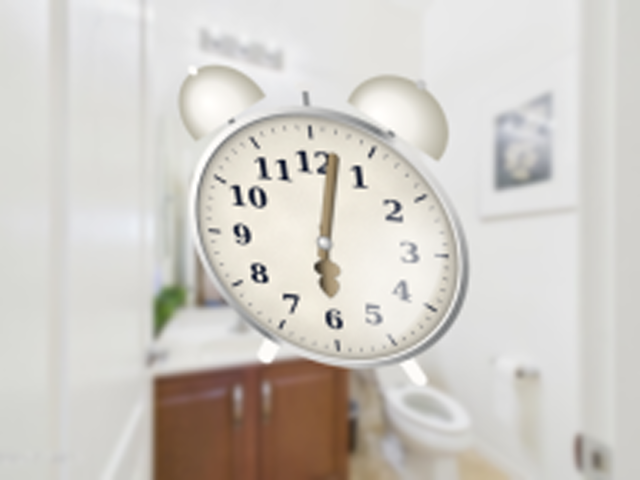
6:02
